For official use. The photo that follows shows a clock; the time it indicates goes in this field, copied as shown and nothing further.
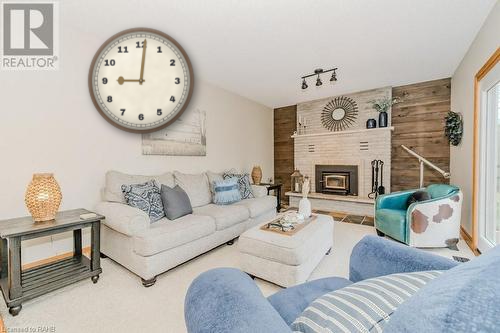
9:01
